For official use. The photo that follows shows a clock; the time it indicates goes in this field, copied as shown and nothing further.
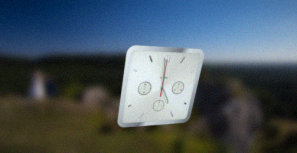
4:59
